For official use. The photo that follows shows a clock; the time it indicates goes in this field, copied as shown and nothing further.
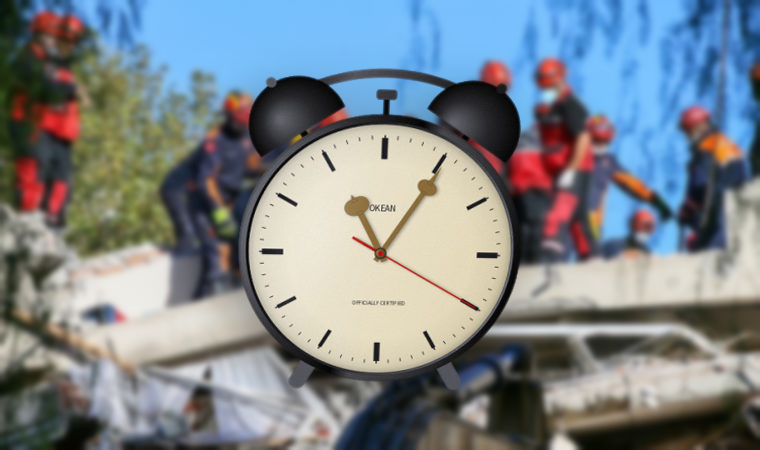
11:05:20
